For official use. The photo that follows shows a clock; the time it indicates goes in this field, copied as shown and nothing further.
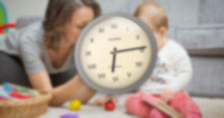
6:14
